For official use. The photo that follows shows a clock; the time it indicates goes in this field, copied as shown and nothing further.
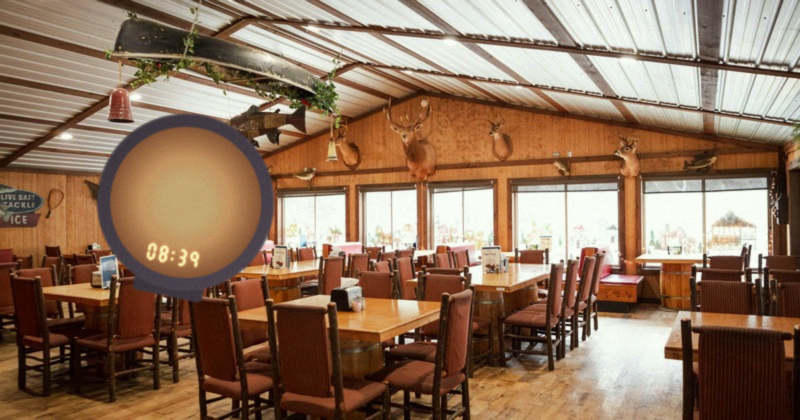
8:39
